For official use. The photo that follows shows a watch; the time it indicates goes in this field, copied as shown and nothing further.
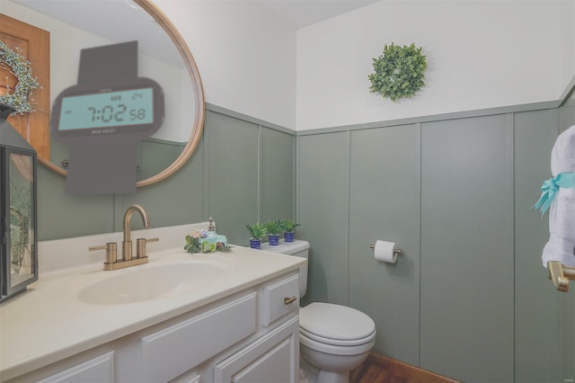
7:02:58
